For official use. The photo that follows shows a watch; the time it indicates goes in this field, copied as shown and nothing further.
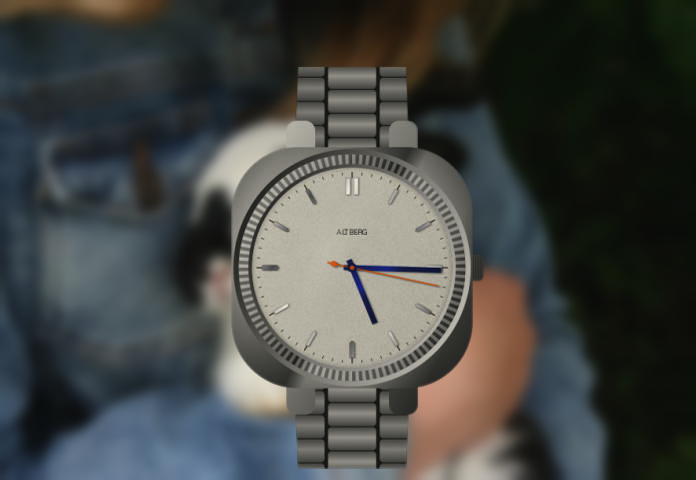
5:15:17
